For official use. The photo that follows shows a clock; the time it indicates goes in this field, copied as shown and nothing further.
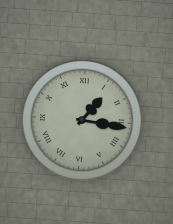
1:16
